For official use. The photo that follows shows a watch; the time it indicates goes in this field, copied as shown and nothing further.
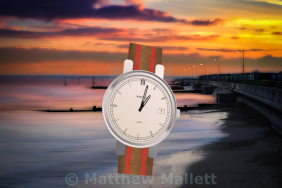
1:02
